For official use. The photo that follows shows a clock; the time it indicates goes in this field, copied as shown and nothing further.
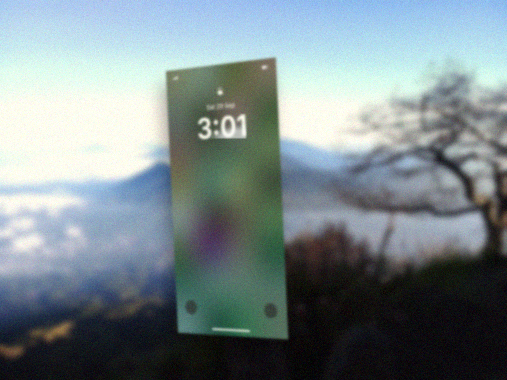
3:01
